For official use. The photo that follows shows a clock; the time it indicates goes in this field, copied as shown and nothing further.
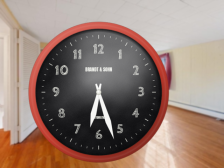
6:27
